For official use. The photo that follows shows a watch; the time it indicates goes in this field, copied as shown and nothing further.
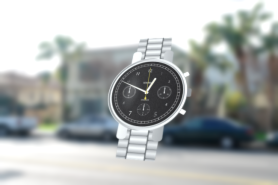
12:49
